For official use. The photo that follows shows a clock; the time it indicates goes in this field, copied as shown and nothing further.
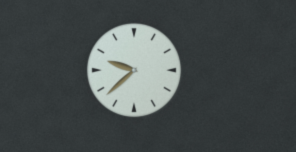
9:38
